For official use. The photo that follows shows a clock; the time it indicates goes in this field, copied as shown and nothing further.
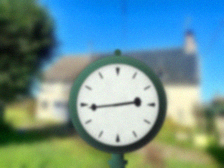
2:44
